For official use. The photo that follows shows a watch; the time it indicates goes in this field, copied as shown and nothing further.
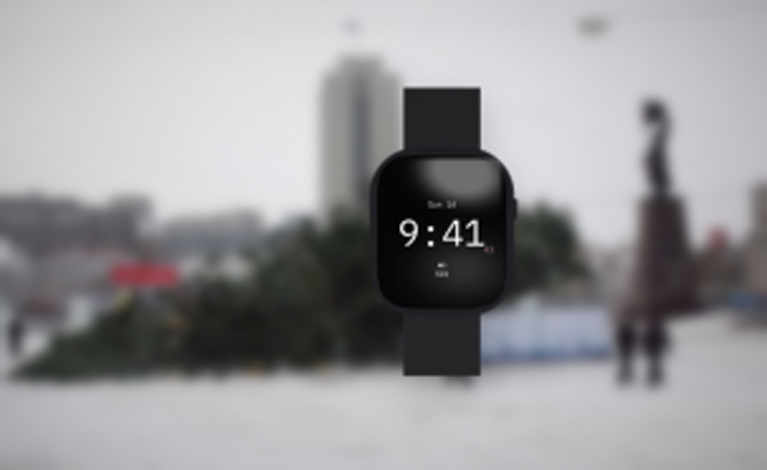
9:41
